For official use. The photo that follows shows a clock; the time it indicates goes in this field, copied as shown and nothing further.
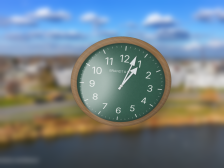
1:03
